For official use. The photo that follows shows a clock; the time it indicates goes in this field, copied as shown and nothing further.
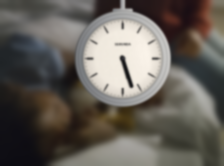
5:27
